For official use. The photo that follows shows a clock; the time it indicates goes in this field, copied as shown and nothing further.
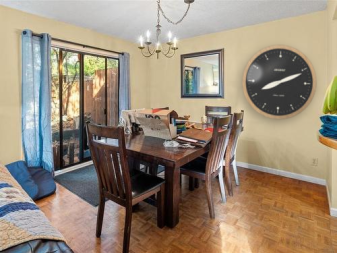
8:11
